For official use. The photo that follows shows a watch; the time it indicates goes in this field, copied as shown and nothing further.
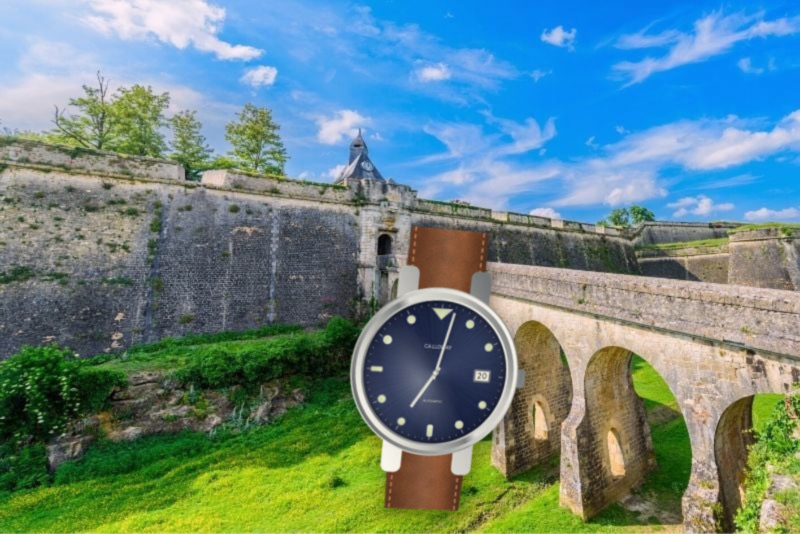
7:02
